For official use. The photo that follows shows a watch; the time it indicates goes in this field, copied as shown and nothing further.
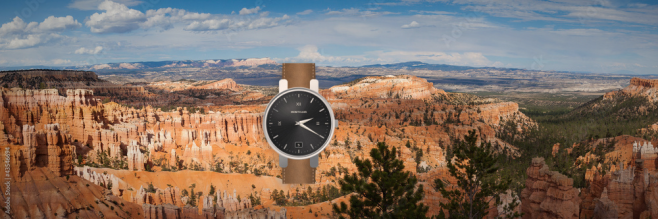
2:20
